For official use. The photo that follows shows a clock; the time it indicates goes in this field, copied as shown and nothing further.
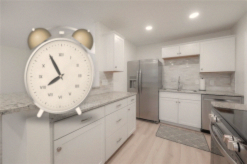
7:55
